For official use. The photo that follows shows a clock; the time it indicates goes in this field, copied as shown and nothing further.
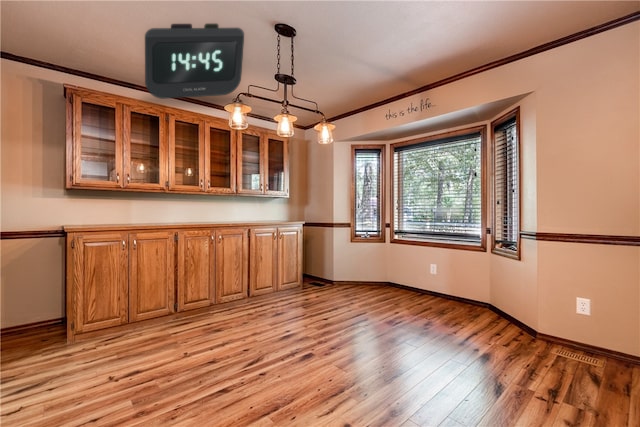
14:45
